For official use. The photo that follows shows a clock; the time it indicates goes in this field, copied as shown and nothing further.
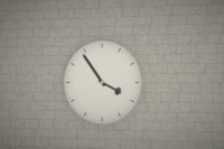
3:54
